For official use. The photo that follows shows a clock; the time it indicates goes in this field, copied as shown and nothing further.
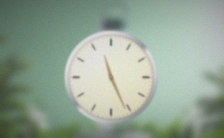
11:26
